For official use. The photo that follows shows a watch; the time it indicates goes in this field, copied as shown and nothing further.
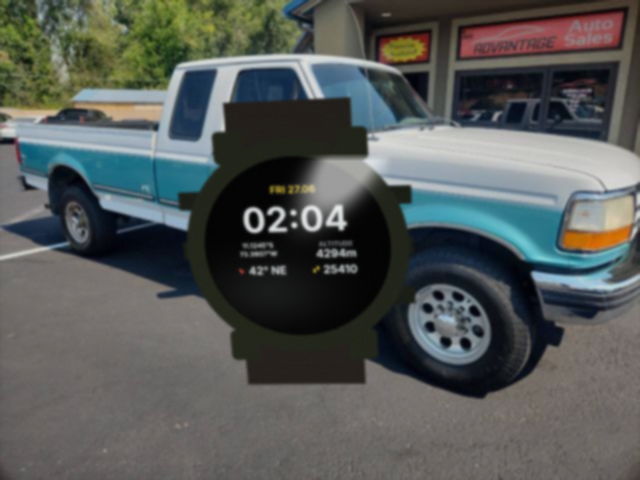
2:04
